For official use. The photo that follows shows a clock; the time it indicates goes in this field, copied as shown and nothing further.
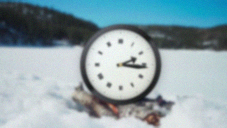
2:16
